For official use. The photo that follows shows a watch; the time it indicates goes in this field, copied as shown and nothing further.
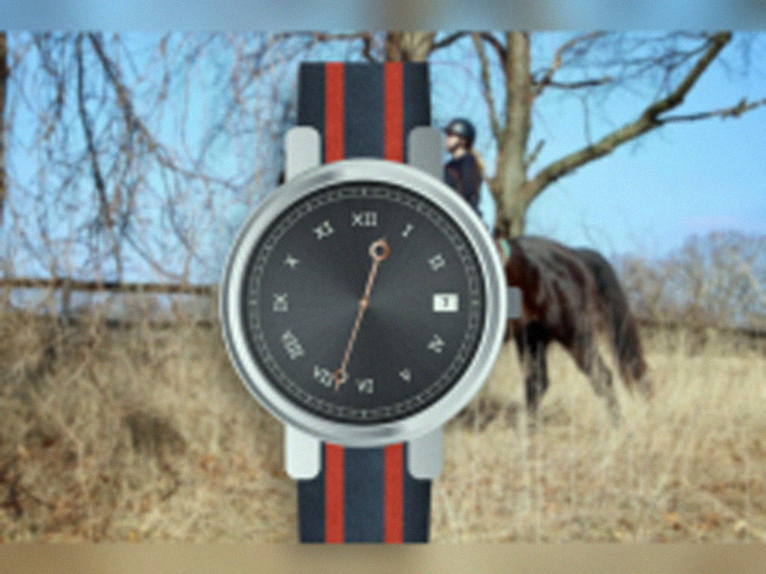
12:33
